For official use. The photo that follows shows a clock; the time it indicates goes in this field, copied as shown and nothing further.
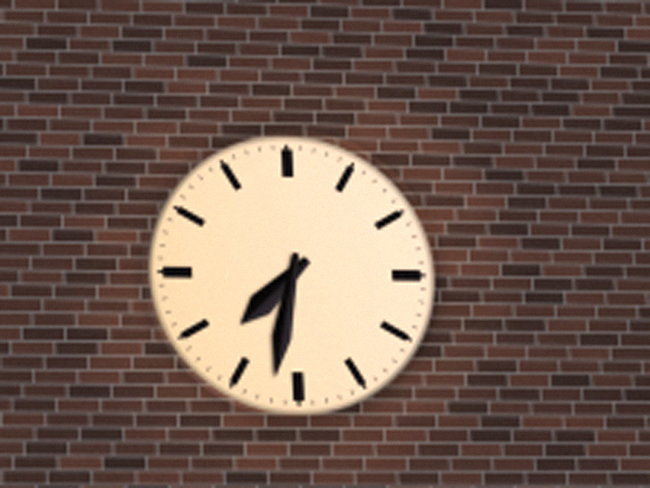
7:32
